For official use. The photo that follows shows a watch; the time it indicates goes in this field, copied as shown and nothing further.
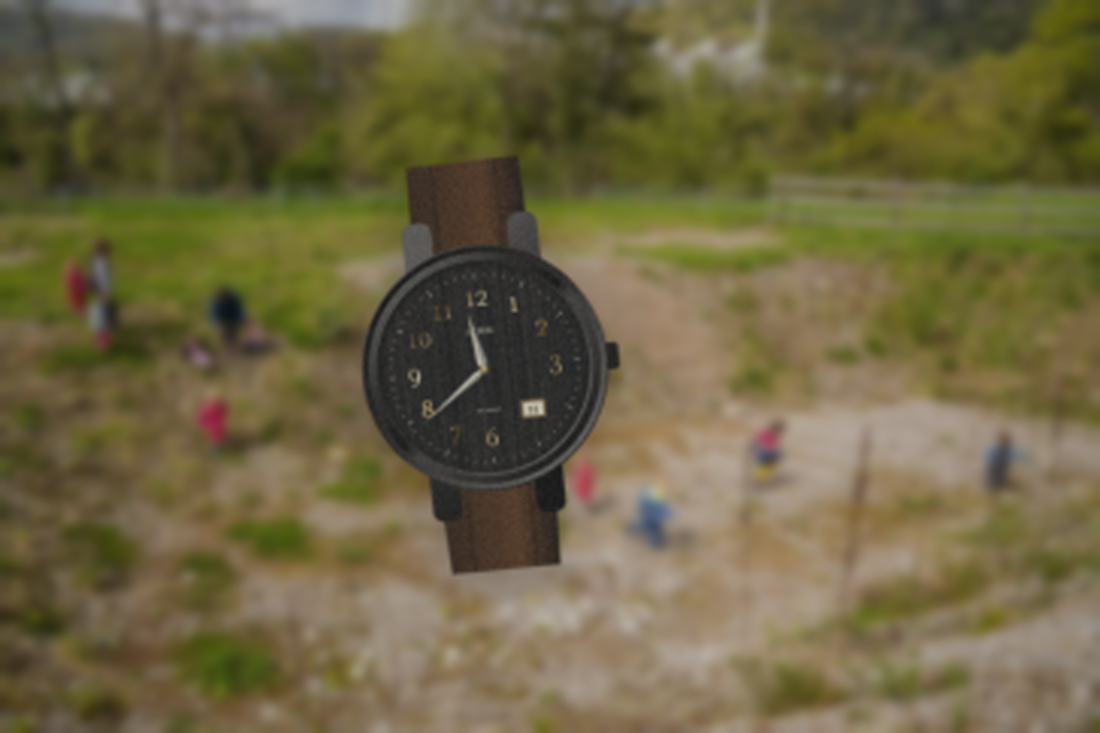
11:39
